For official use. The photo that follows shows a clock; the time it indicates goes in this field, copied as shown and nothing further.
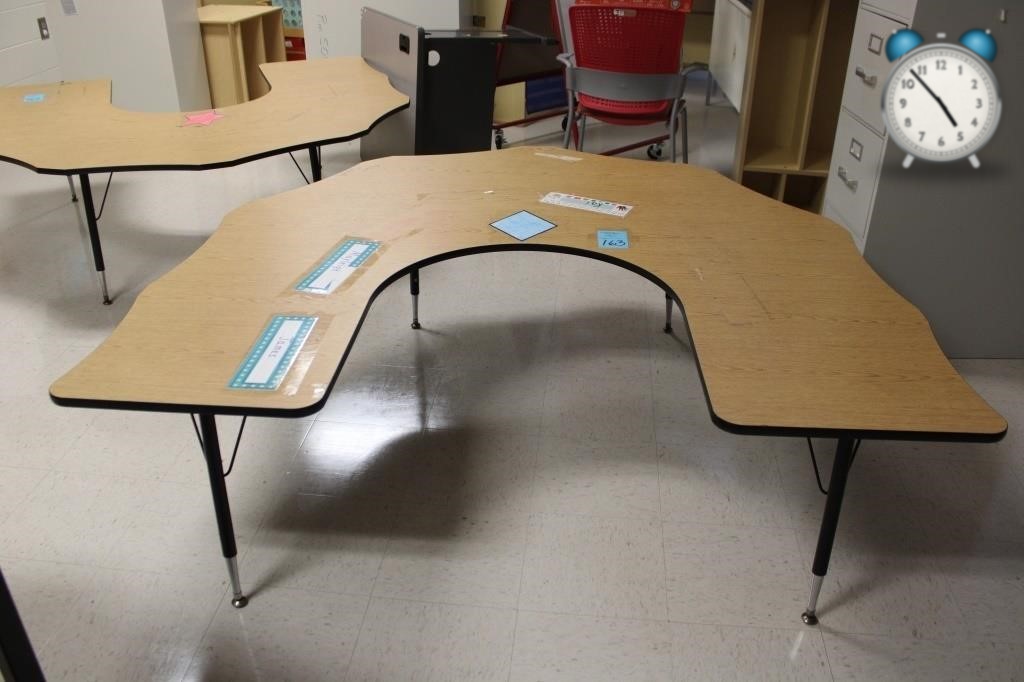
4:53
